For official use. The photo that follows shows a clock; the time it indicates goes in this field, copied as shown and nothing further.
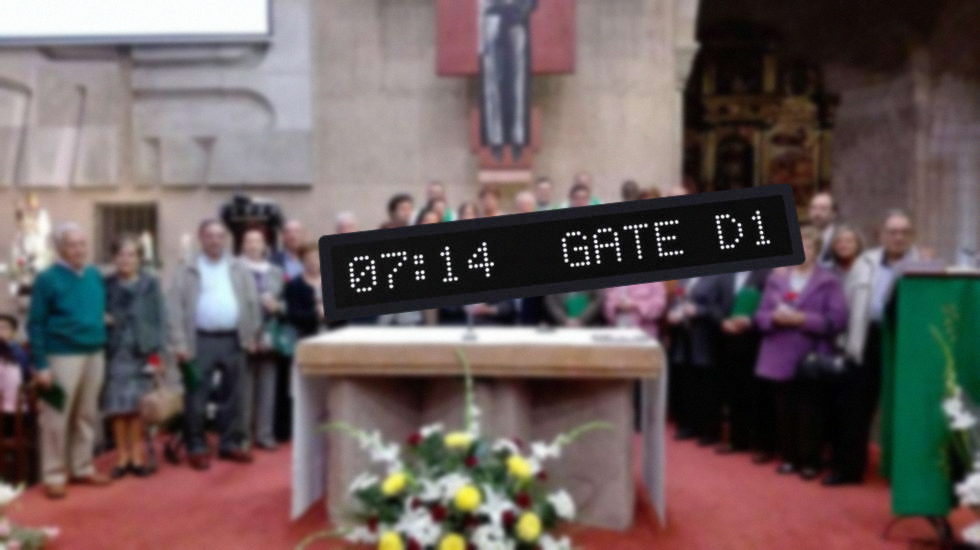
7:14
